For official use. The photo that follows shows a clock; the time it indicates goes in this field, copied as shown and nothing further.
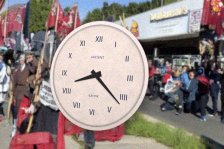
8:22
